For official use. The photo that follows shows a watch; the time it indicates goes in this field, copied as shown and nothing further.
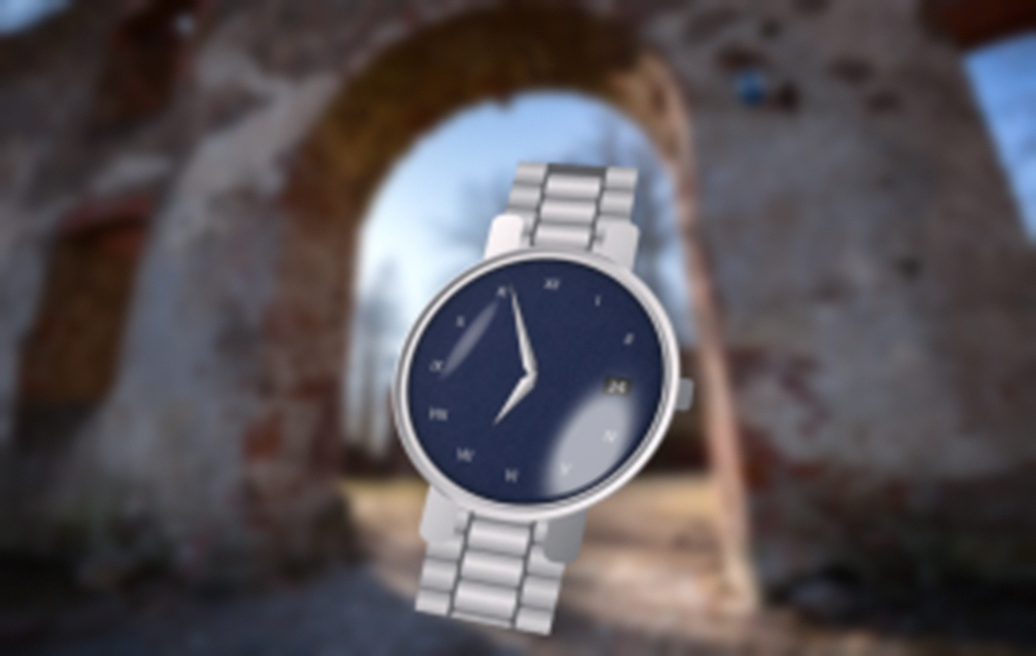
6:56
